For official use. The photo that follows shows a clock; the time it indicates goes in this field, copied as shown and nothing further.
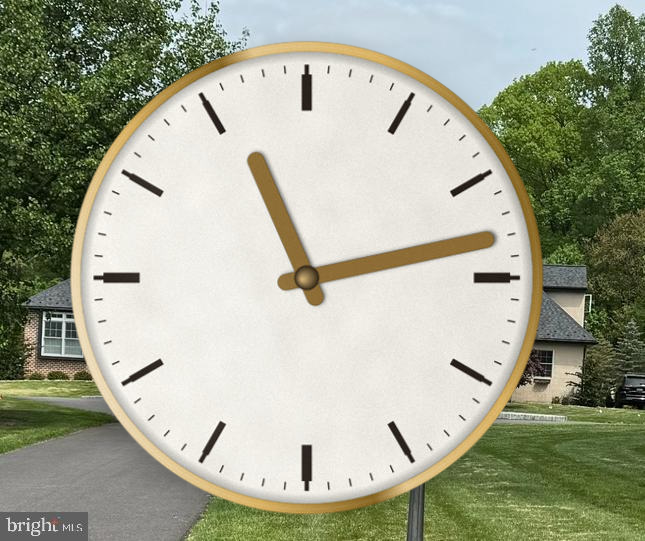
11:13
